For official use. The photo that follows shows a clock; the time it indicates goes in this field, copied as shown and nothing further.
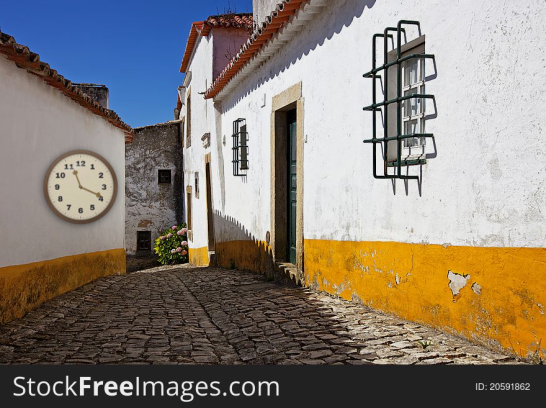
11:19
